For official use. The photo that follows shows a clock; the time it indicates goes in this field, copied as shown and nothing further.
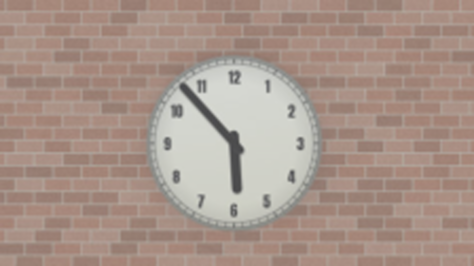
5:53
